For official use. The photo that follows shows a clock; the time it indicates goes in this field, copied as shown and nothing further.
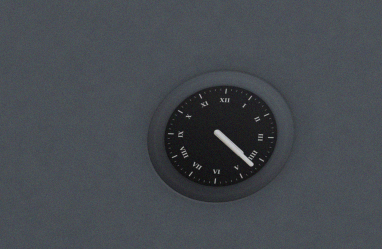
4:22
